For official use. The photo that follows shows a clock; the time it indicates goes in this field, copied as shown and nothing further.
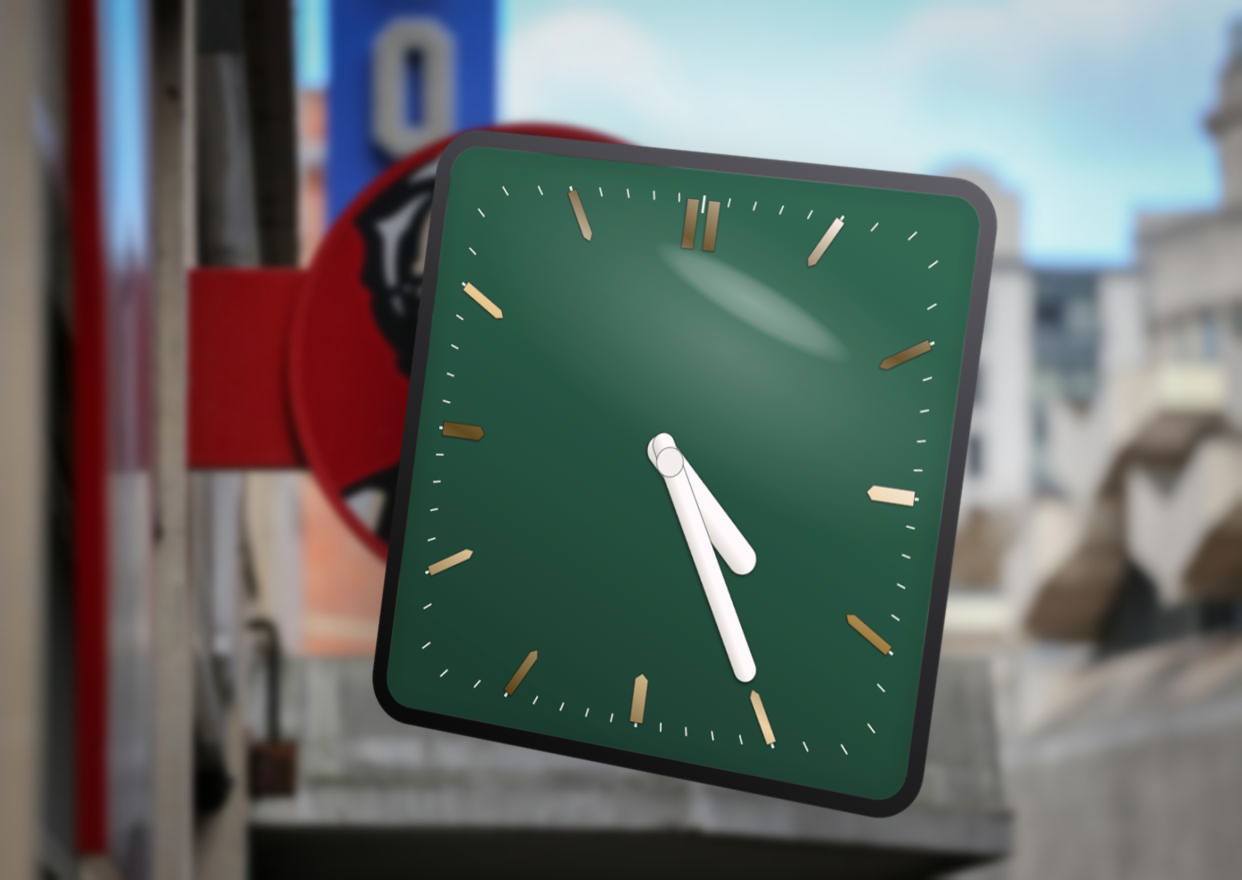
4:25
